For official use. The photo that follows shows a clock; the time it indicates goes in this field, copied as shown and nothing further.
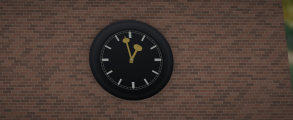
12:58
